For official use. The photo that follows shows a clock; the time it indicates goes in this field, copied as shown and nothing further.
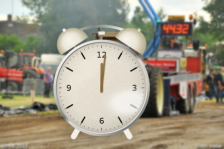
12:01
